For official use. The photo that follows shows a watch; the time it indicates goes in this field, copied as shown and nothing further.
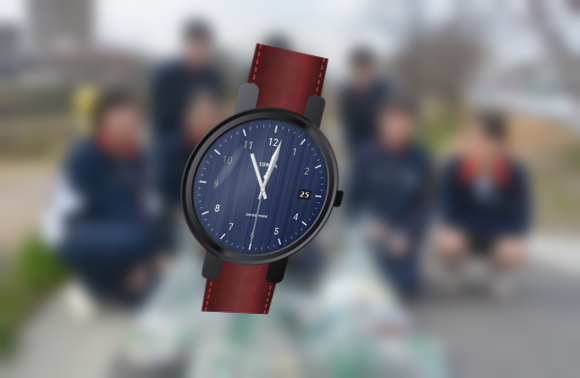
11:01:30
